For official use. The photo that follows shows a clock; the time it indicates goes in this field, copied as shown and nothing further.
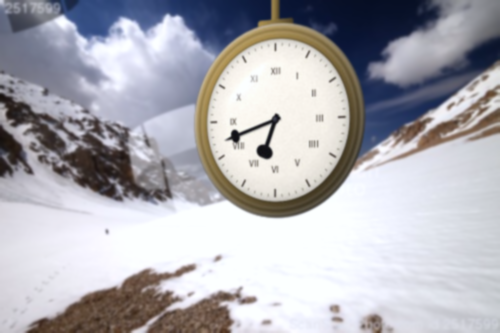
6:42
